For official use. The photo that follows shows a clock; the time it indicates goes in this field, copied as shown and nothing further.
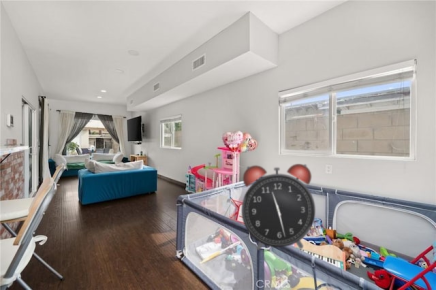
11:28
